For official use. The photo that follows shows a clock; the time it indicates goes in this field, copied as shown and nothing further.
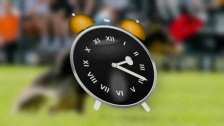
2:19
